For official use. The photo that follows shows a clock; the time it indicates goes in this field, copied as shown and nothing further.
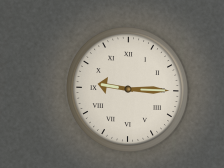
9:15
